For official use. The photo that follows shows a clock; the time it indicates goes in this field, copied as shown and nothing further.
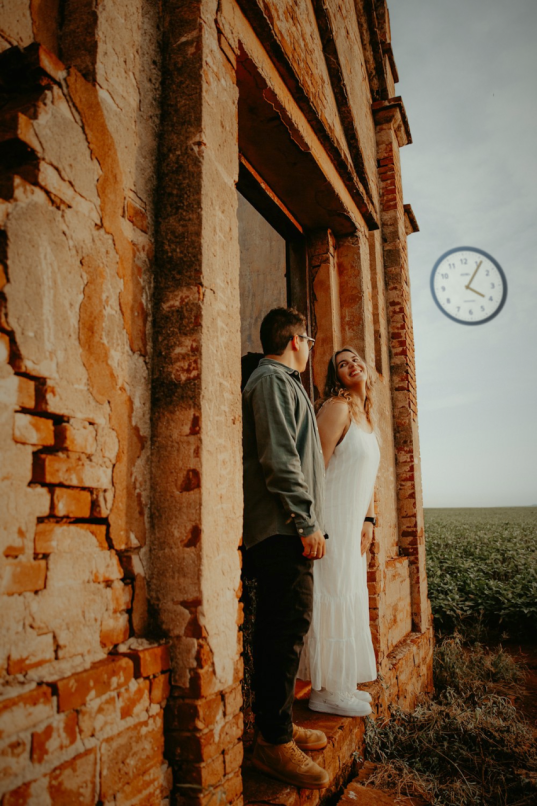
4:06
